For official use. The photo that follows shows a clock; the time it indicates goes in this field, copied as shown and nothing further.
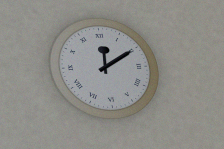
12:10
